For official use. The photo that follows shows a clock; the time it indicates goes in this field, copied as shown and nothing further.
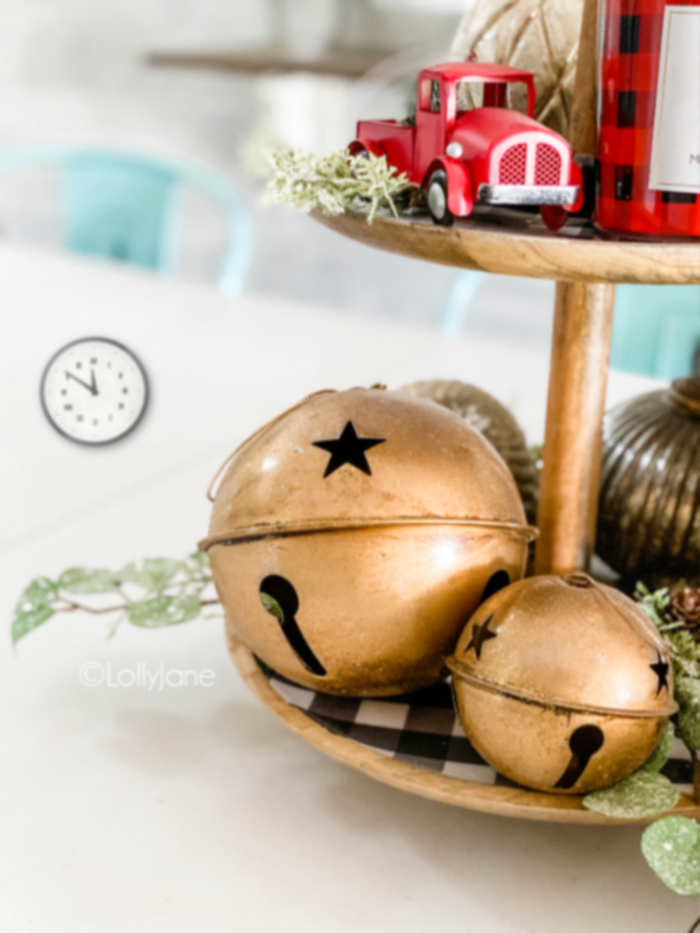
11:51
